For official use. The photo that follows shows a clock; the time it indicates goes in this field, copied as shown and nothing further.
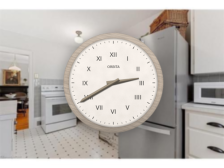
2:40
